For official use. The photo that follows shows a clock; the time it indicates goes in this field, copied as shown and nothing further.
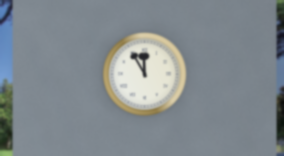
11:55
